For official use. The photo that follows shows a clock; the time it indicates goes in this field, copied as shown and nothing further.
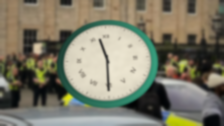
11:30
